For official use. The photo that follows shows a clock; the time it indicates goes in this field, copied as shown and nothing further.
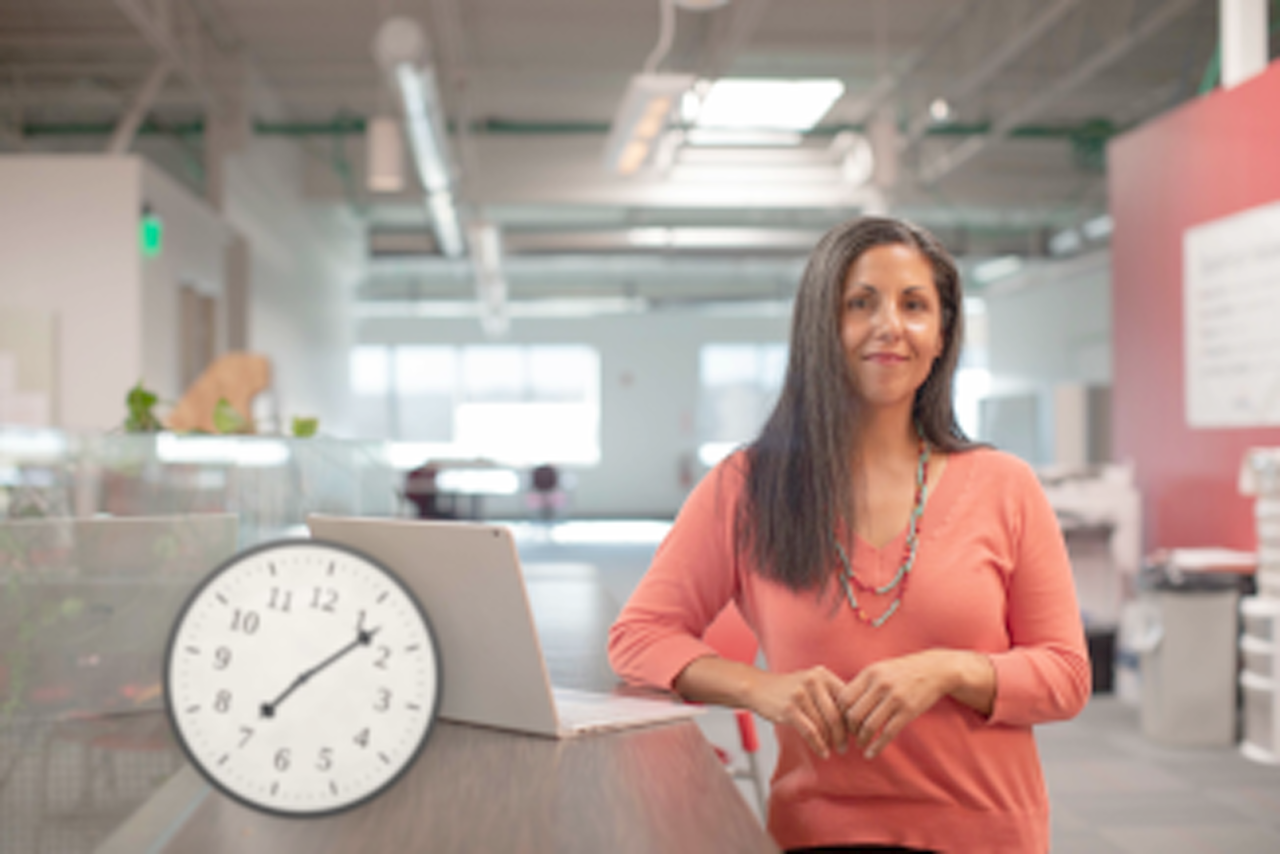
7:07
